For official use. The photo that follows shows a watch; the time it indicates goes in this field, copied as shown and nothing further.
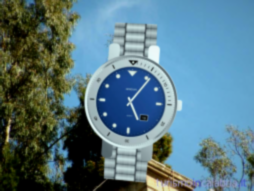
5:06
